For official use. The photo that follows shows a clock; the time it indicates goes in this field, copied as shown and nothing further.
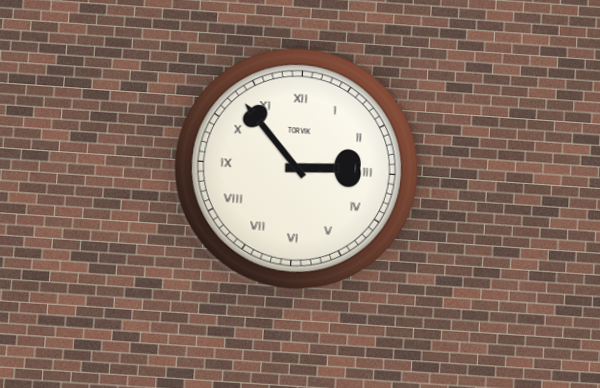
2:53
